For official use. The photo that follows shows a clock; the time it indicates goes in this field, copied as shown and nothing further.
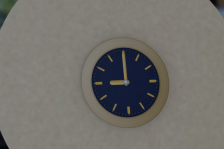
9:00
